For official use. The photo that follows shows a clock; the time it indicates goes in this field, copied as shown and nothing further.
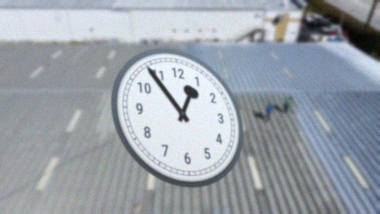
12:54
